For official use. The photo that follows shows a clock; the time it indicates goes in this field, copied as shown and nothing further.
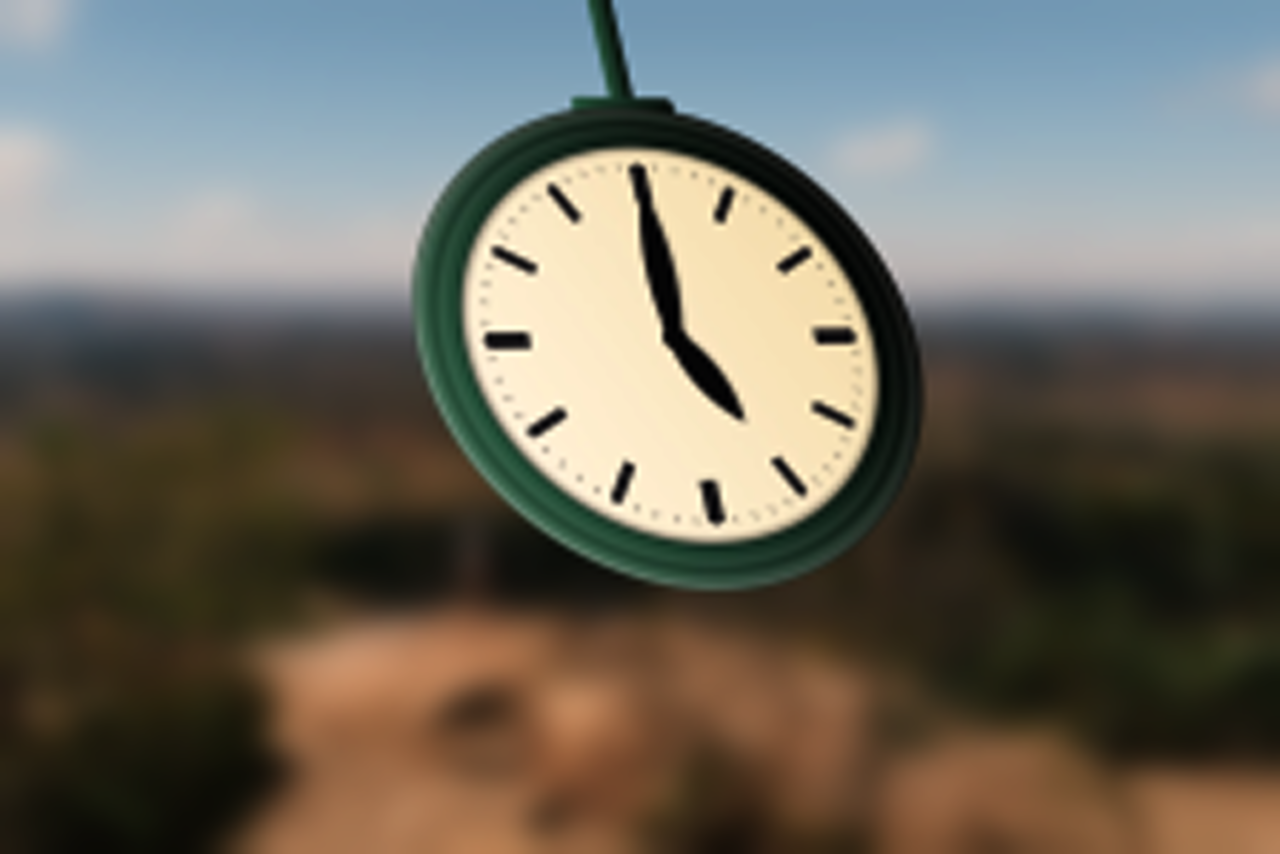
5:00
